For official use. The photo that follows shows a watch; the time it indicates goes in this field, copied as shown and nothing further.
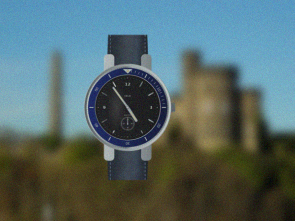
4:54
